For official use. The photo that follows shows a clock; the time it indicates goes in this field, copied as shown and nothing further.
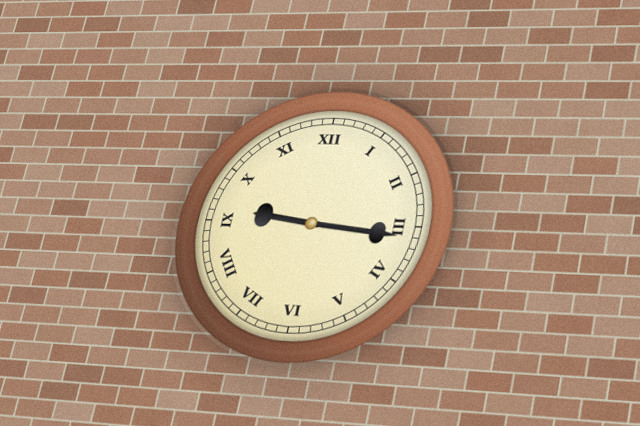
9:16
